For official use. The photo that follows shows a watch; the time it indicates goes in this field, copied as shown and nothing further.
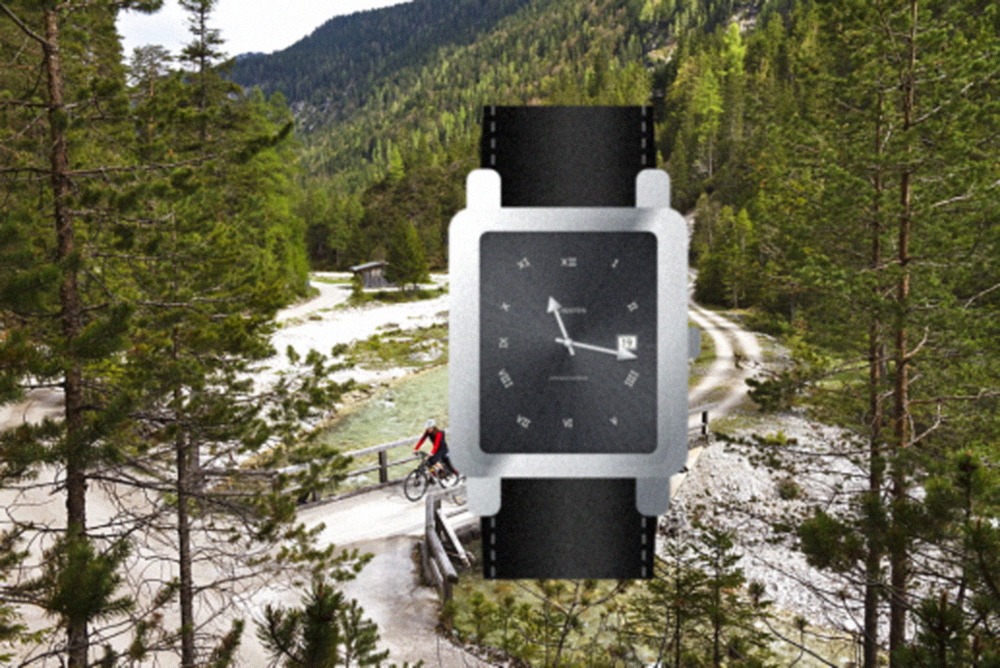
11:17
